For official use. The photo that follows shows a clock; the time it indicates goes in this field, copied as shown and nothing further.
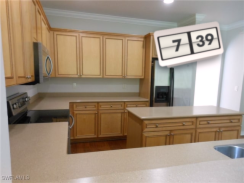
7:39
